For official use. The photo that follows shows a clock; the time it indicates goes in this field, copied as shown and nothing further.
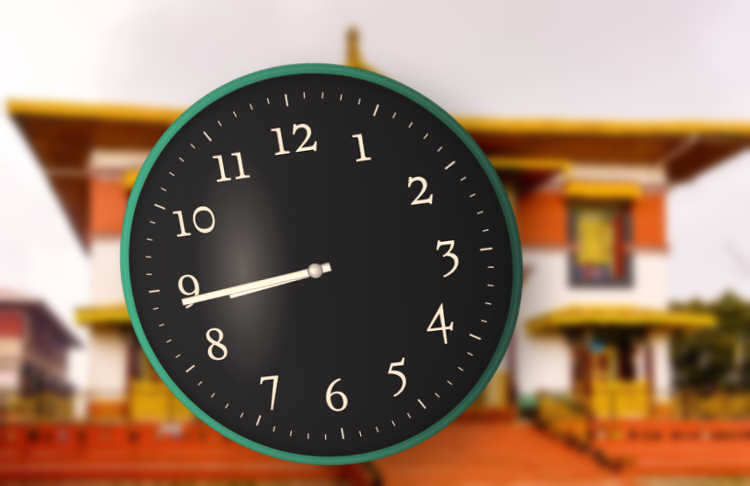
8:44
